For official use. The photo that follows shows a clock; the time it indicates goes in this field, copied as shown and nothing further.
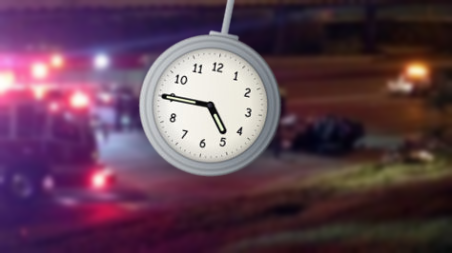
4:45
